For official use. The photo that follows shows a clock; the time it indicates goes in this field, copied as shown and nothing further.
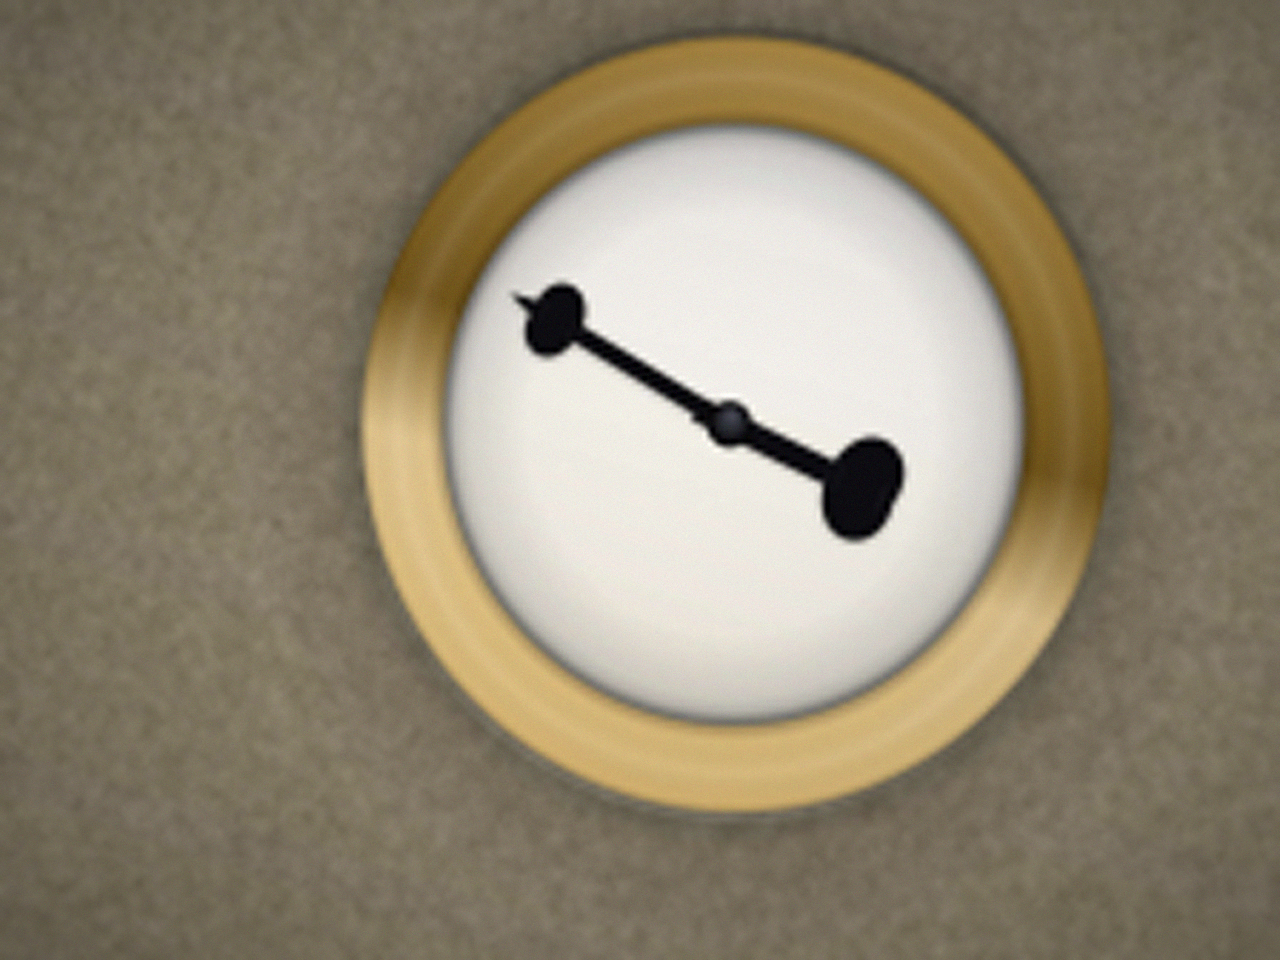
3:50
